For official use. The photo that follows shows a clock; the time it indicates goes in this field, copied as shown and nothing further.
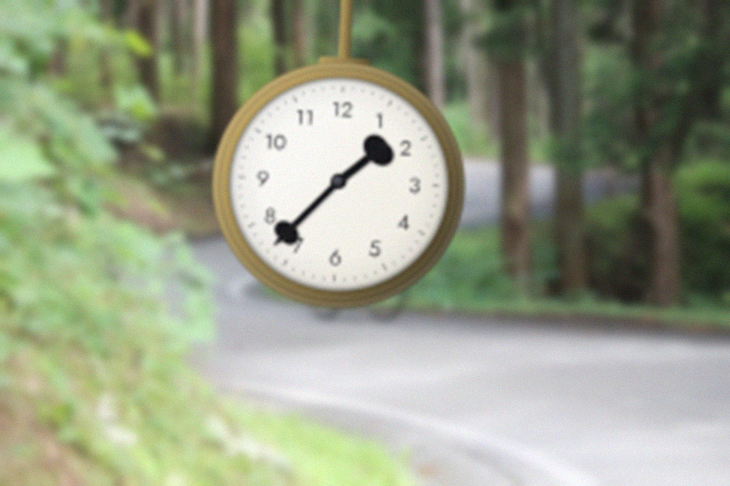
1:37
